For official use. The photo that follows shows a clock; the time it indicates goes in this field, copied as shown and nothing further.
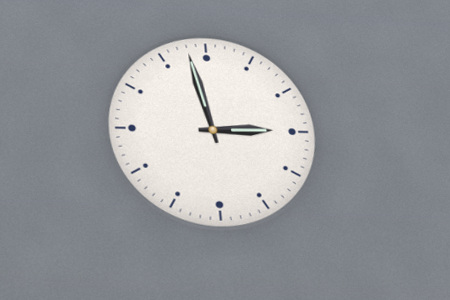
2:58
